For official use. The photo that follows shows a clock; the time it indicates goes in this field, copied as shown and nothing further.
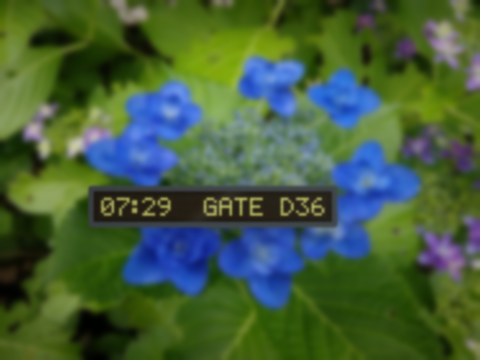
7:29
